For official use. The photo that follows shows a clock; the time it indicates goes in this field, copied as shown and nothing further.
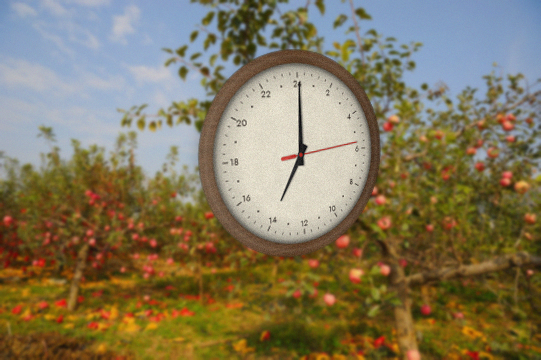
14:00:14
